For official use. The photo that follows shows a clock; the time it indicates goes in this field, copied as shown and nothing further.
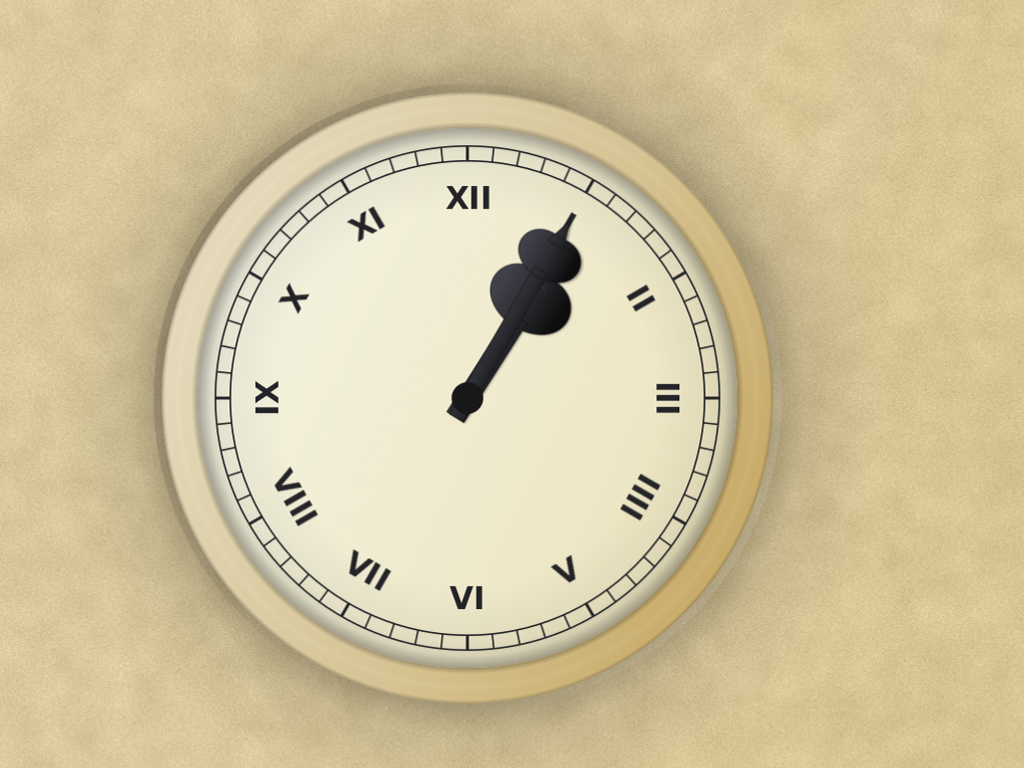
1:05
